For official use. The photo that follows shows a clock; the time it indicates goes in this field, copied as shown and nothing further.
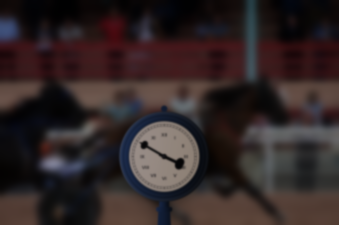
3:50
